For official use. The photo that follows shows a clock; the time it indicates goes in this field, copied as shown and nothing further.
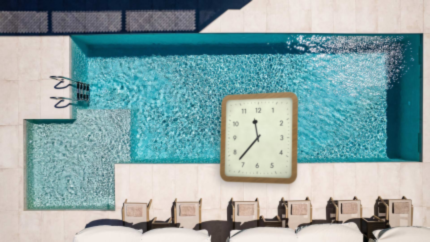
11:37
